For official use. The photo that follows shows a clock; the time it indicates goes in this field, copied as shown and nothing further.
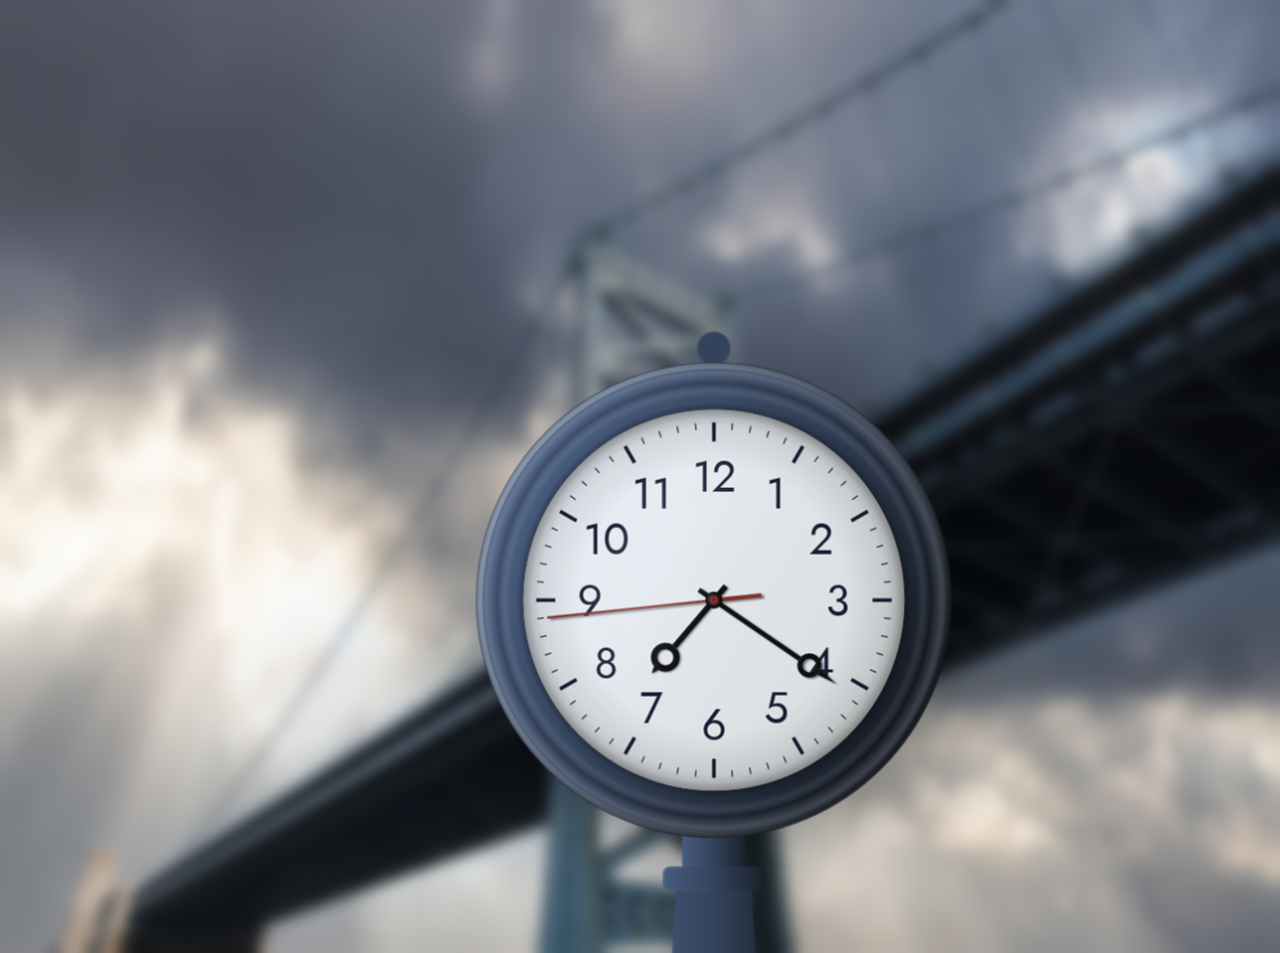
7:20:44
